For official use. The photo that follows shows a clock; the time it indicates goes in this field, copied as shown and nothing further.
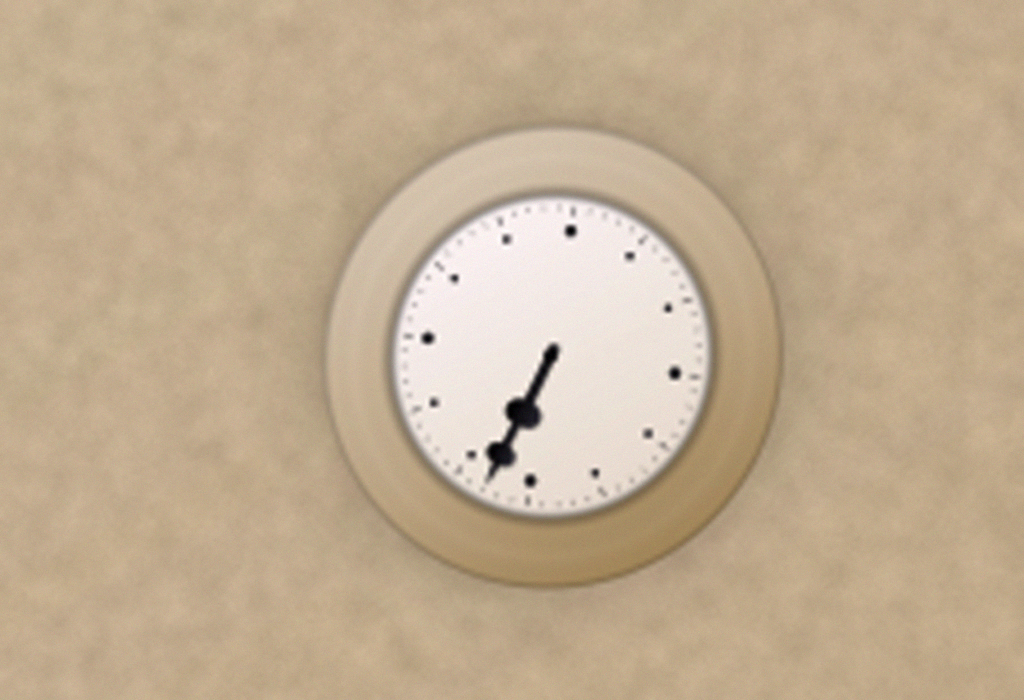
6:33
